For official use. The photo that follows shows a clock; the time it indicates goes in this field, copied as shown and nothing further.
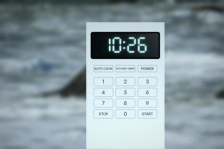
10:26
